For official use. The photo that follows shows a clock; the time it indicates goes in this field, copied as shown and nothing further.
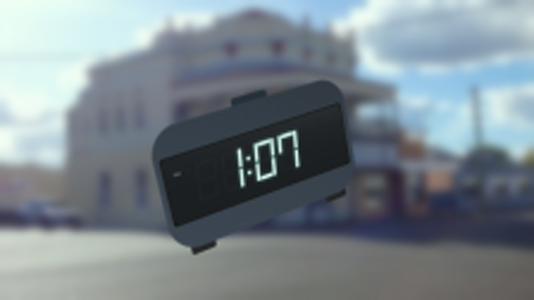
1:07
